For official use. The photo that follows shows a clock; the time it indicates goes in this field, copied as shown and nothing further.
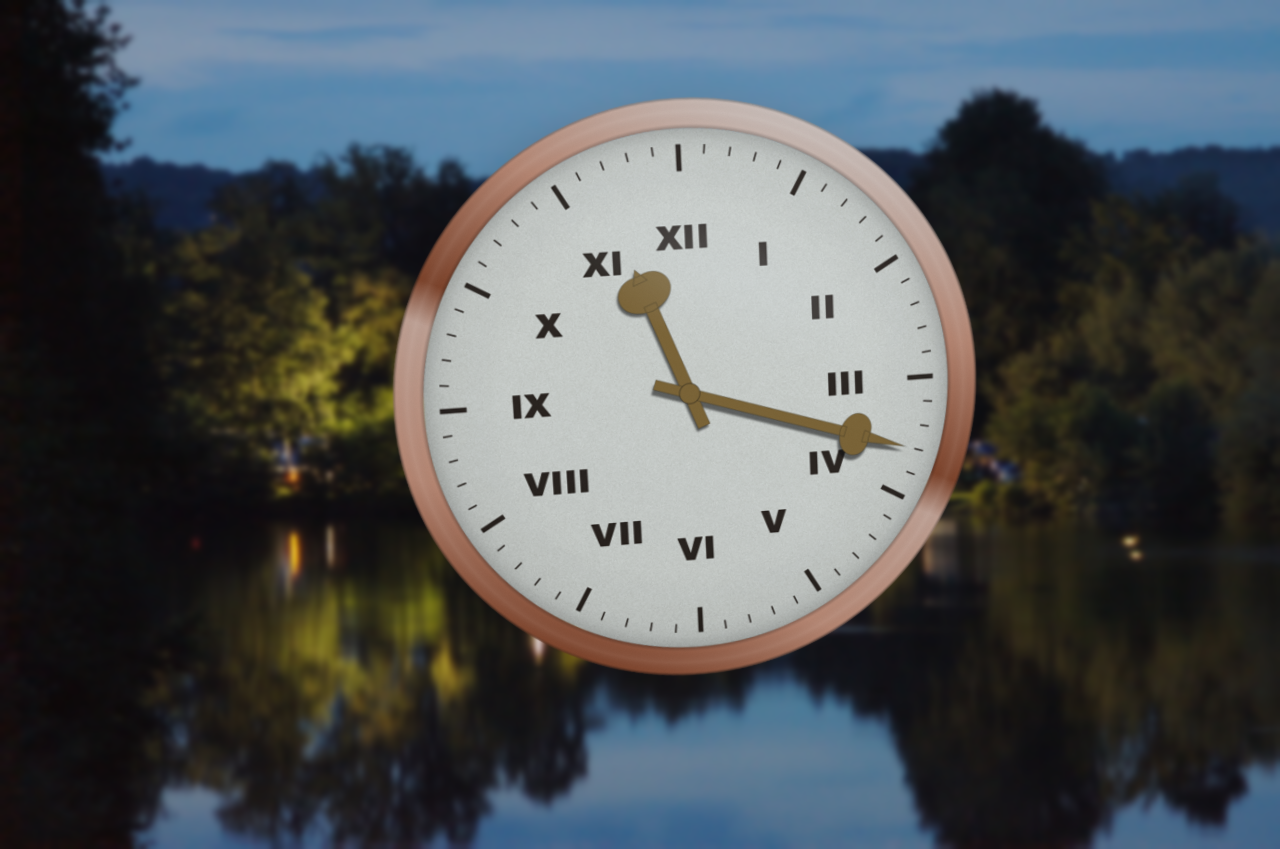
11:18
